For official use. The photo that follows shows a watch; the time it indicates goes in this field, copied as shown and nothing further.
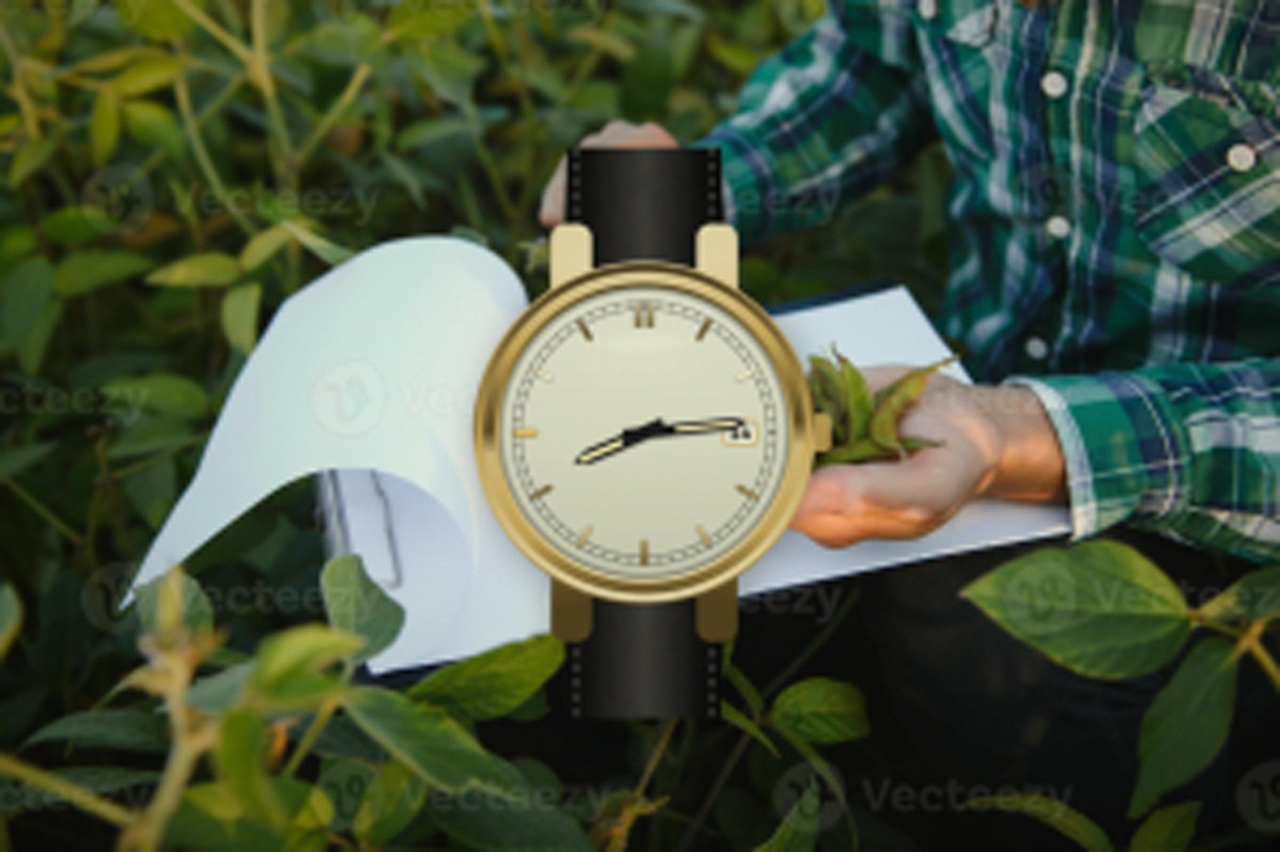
8:14
